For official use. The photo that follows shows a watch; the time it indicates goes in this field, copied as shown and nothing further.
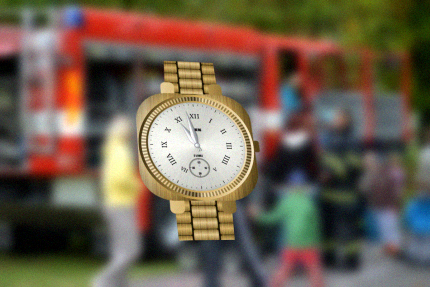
10:58
